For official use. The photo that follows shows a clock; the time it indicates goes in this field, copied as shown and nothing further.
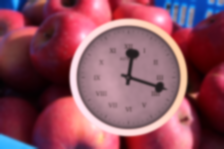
12:18
